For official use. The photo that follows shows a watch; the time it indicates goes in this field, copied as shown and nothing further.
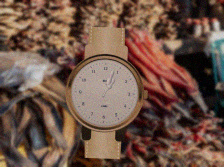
1:03
